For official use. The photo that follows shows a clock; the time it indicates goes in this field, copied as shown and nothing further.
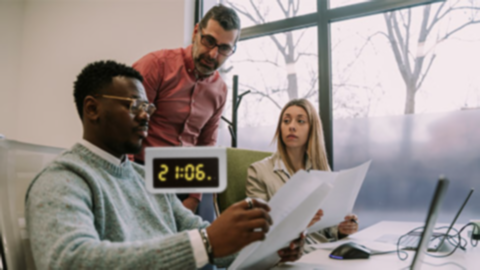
21:06
